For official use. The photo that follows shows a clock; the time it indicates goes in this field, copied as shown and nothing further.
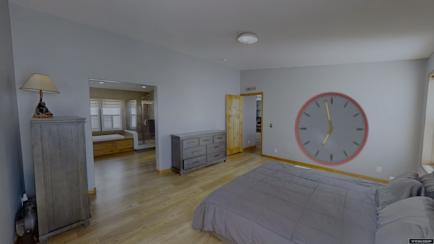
6:58
